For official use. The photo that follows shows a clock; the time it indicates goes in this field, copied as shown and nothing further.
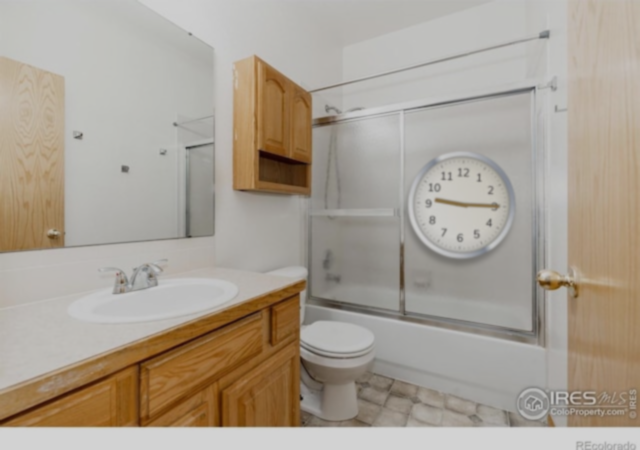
9:15
